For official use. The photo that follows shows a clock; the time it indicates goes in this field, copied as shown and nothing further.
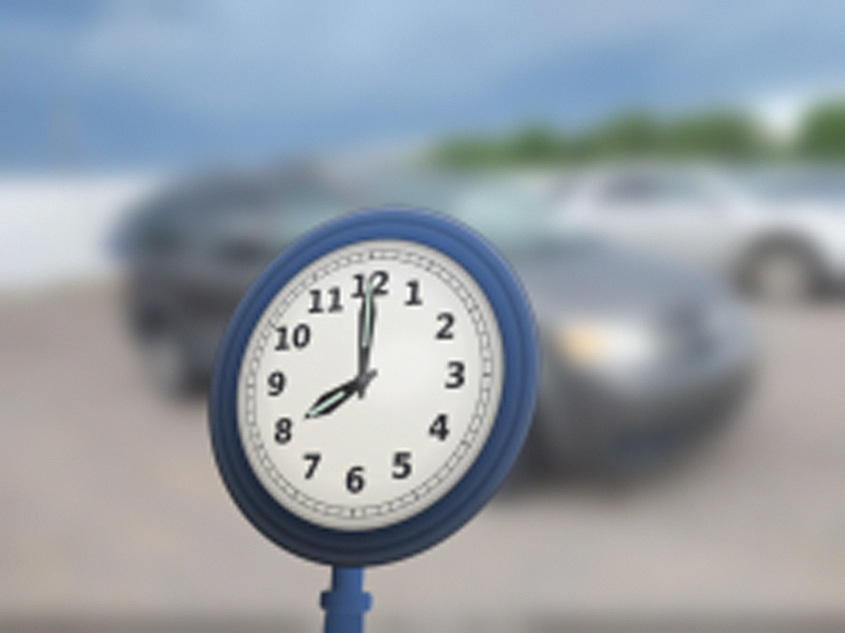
8:00
